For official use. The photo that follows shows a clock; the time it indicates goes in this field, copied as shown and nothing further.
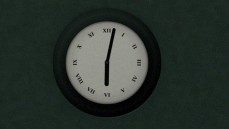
6:02
